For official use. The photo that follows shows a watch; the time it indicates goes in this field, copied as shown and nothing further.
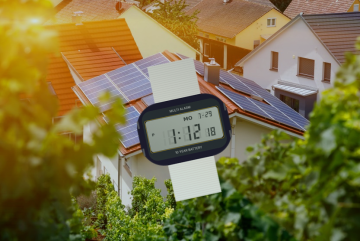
1:12:18
